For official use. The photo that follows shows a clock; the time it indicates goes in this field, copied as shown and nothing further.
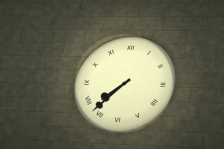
7:37
